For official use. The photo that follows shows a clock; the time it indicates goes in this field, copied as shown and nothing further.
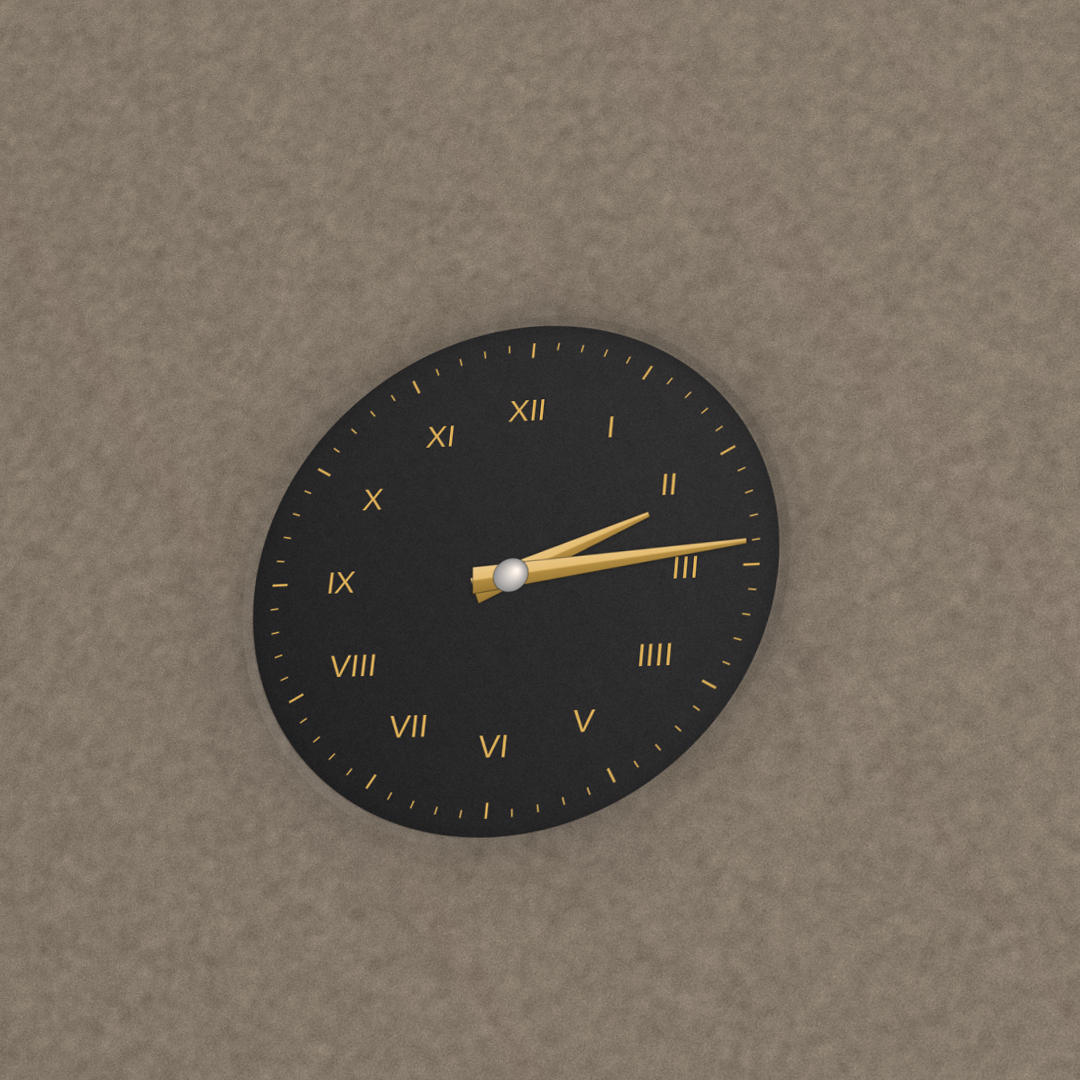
2:14
